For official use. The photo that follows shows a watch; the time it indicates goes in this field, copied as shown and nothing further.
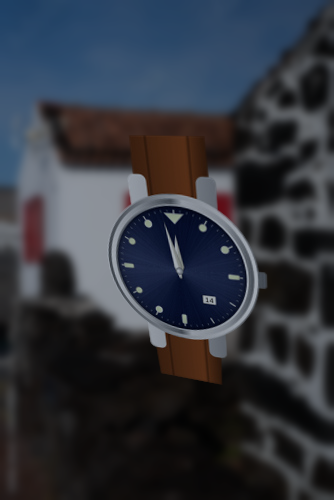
11:58
